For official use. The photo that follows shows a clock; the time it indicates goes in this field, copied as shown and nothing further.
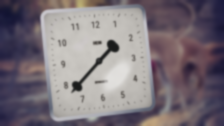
1:38
